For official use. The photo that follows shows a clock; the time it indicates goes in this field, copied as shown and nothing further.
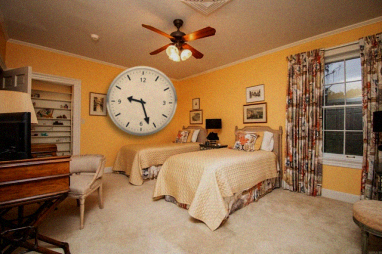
9:27
